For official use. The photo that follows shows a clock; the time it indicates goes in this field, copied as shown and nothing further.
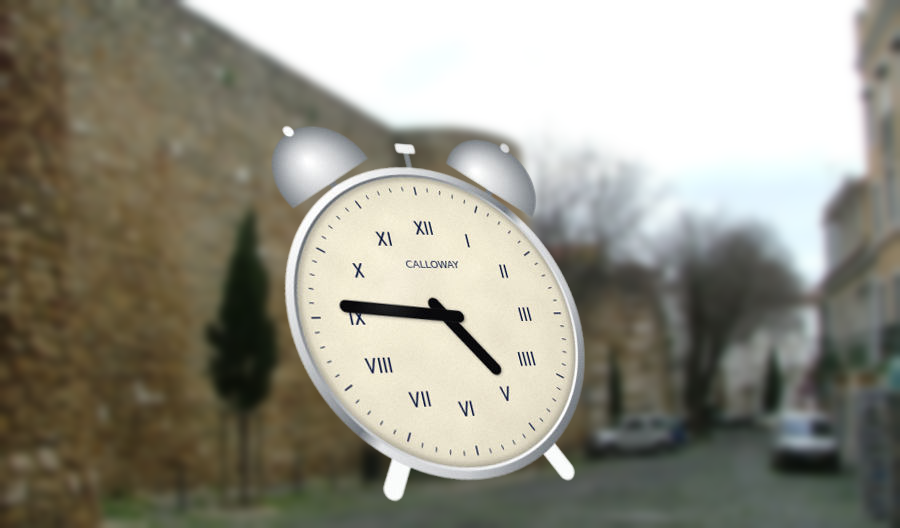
4:46
